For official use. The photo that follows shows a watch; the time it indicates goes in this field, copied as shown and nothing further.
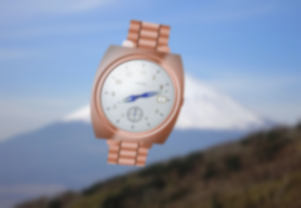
8:12
